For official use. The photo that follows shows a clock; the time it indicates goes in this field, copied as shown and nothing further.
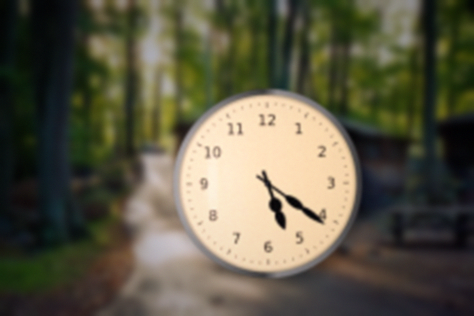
5:21
